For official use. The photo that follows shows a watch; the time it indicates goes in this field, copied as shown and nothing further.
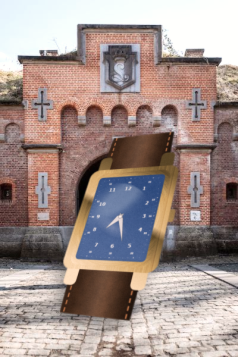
7:27
